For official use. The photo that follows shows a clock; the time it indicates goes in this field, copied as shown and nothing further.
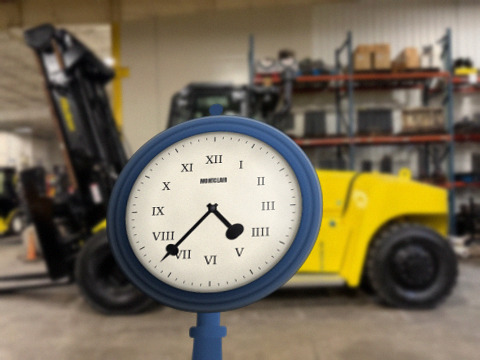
4:37
